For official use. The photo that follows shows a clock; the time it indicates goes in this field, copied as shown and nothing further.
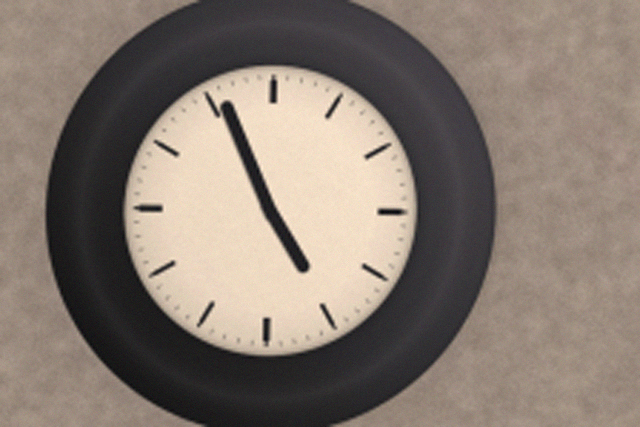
4:56
